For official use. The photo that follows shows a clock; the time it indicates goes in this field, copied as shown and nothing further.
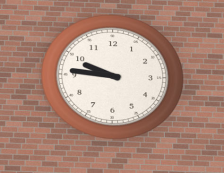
9:46
